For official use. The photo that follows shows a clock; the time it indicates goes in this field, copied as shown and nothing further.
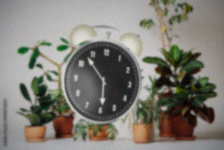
5:53
